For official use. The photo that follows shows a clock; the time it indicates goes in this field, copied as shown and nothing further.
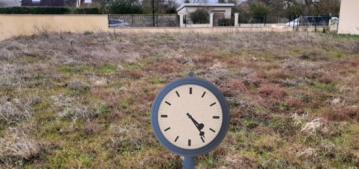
4:24
